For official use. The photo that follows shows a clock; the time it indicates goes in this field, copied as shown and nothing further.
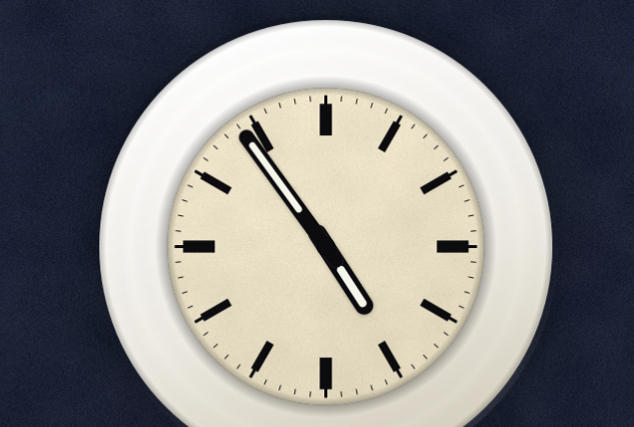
4:54
